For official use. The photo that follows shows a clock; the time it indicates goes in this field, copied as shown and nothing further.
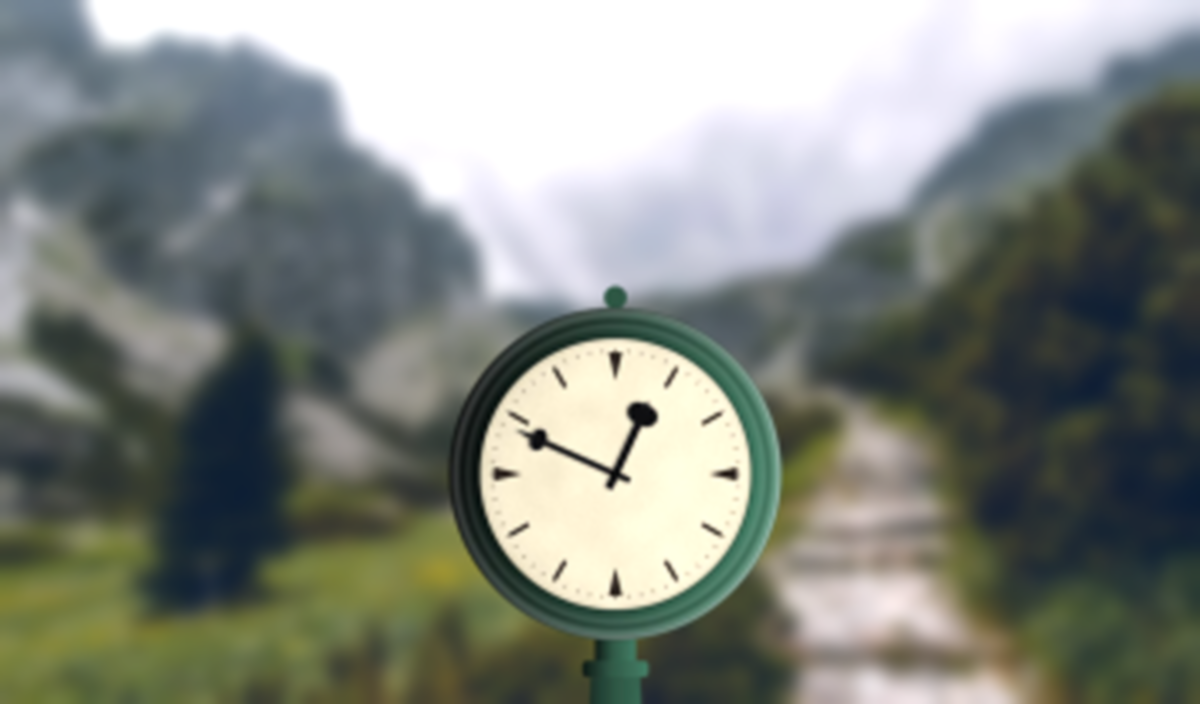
12:49
